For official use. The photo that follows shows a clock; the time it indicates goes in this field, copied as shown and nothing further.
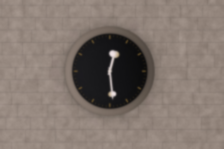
12:29
